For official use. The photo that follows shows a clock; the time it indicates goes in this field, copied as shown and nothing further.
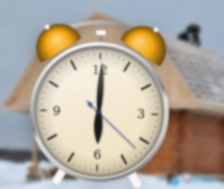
6:00:22
